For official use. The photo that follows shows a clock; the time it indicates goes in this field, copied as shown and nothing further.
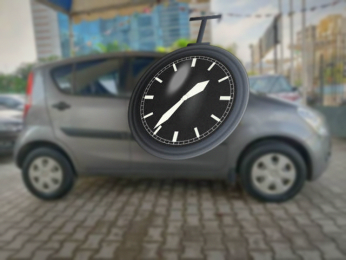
1:36
